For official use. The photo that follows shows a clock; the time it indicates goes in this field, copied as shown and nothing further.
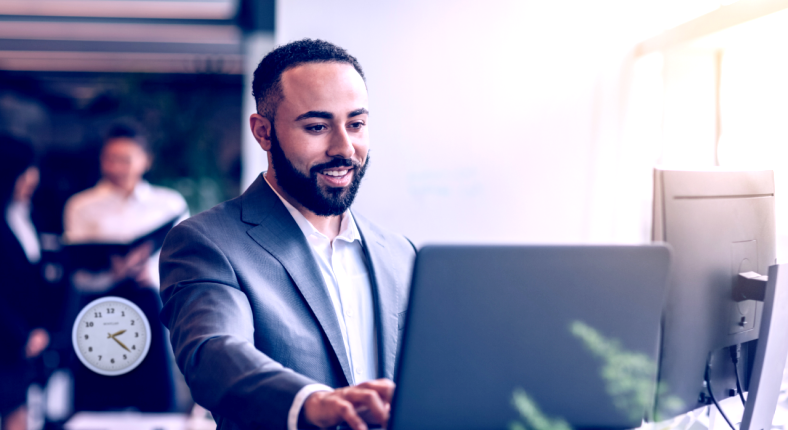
2:22
